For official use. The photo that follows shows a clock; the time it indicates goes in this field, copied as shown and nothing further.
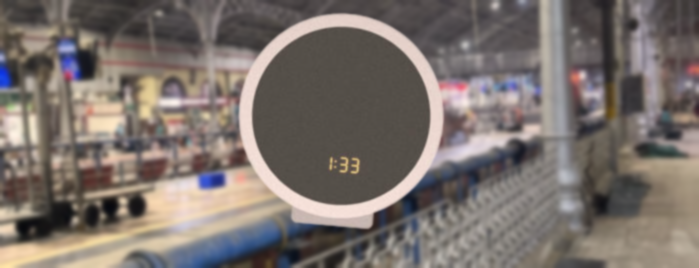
1:33
